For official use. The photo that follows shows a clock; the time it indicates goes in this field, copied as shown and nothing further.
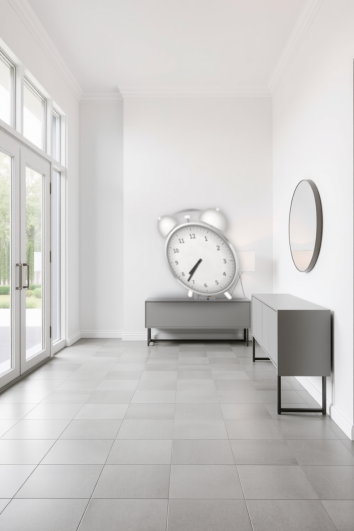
7:37
